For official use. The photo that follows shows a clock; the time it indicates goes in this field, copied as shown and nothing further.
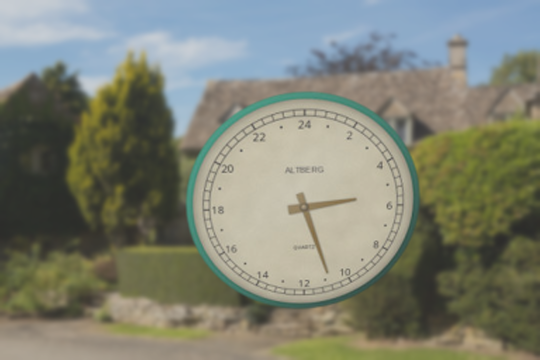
5:27
